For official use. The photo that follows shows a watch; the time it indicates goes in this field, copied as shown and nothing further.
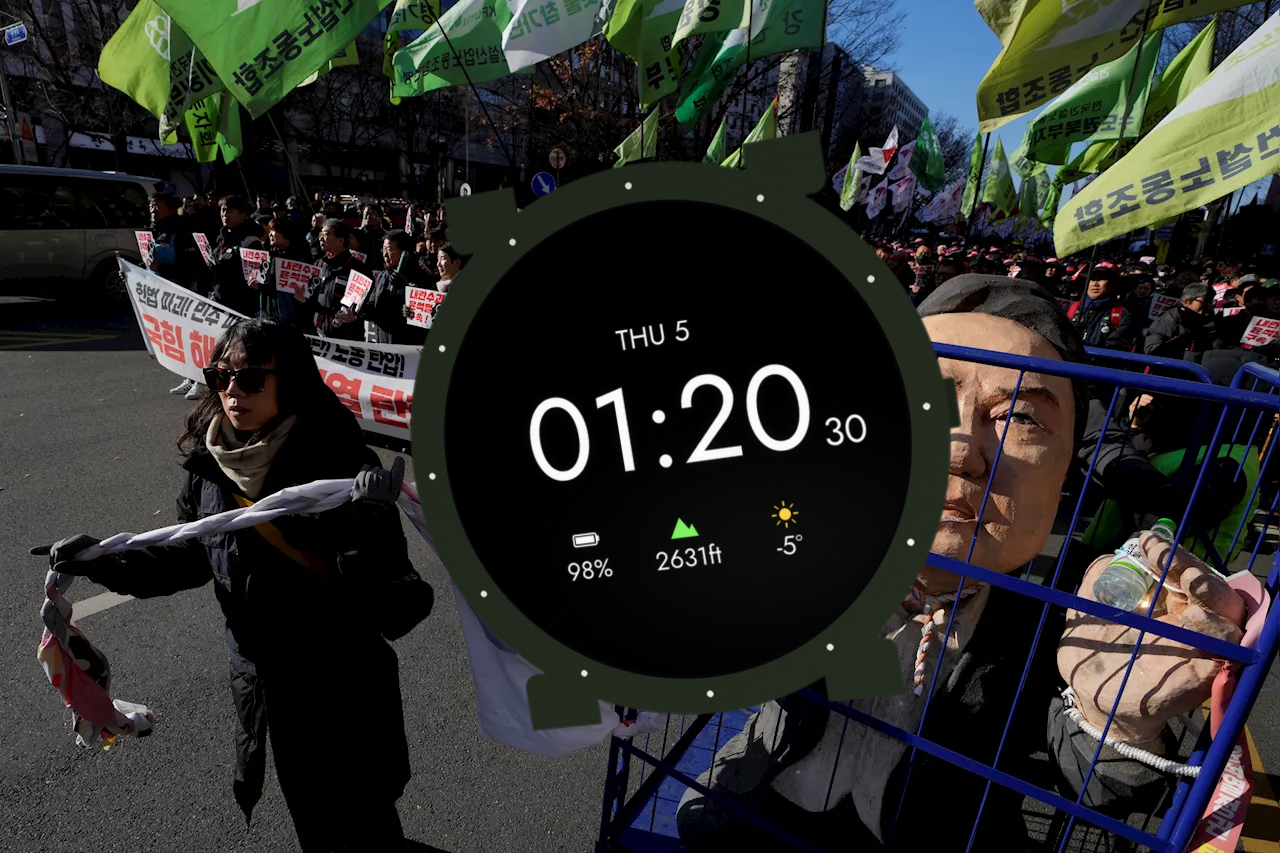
1:20:30
